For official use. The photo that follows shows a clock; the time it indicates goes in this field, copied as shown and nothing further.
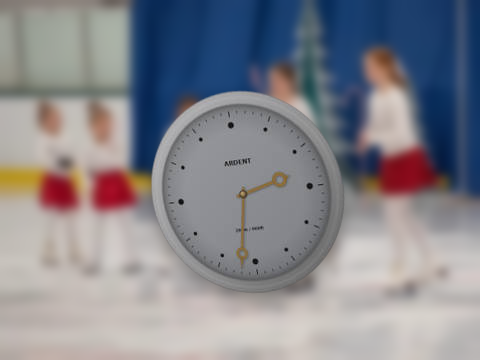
2:32
